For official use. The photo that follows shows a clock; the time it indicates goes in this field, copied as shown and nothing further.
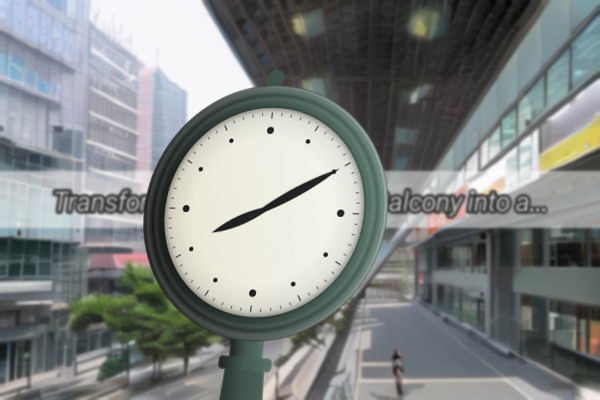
8:10
